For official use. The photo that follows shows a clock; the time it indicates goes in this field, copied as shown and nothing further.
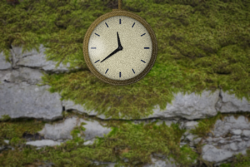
11:39
